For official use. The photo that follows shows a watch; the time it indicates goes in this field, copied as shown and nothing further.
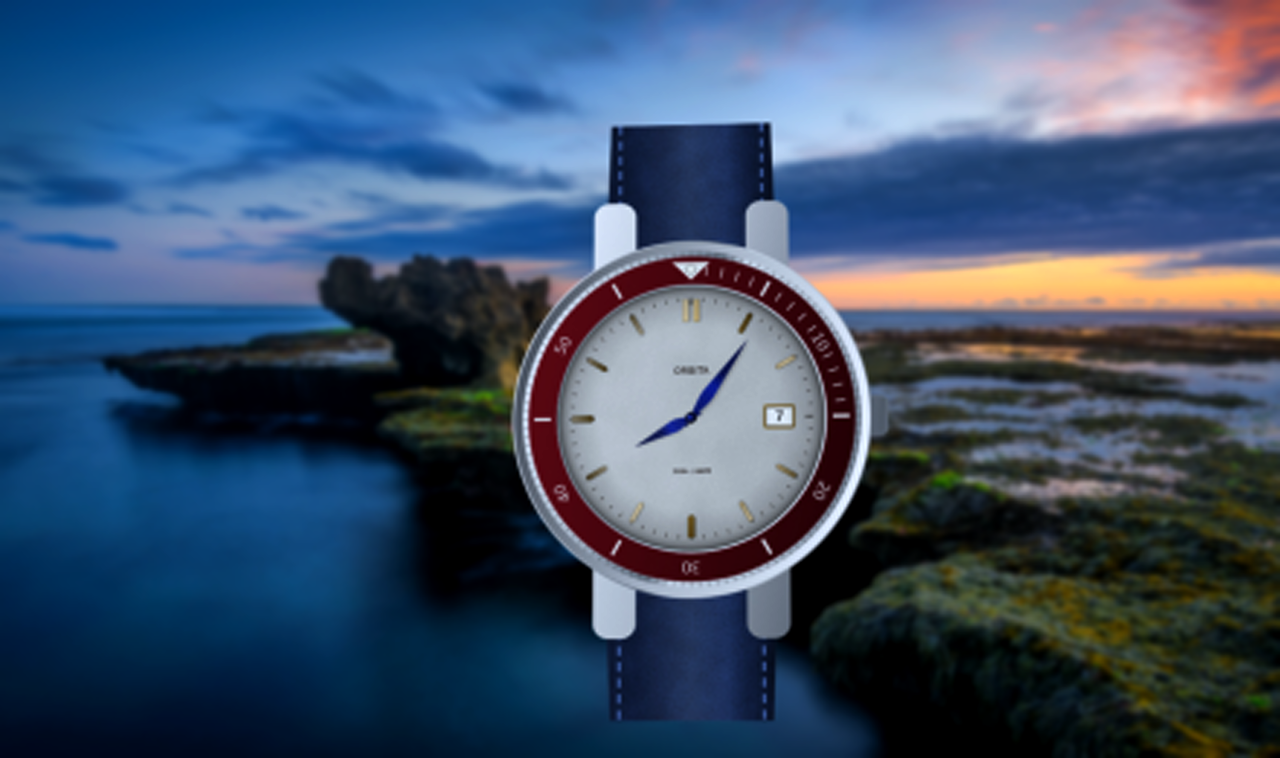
8:06
